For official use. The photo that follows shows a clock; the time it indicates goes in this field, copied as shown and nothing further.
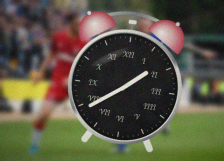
1:39
